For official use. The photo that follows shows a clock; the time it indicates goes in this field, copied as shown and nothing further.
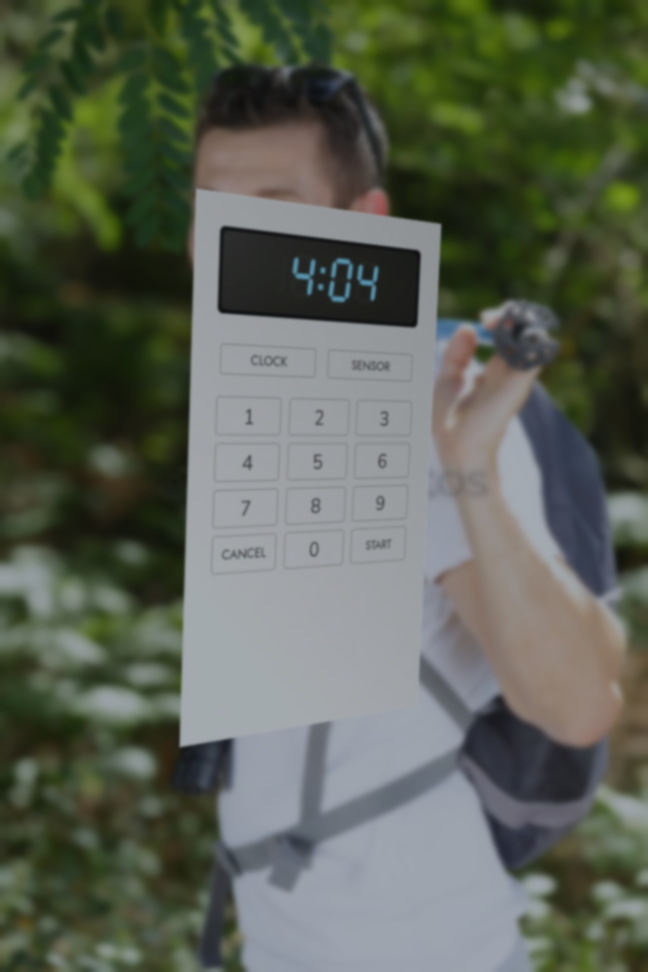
4:04
